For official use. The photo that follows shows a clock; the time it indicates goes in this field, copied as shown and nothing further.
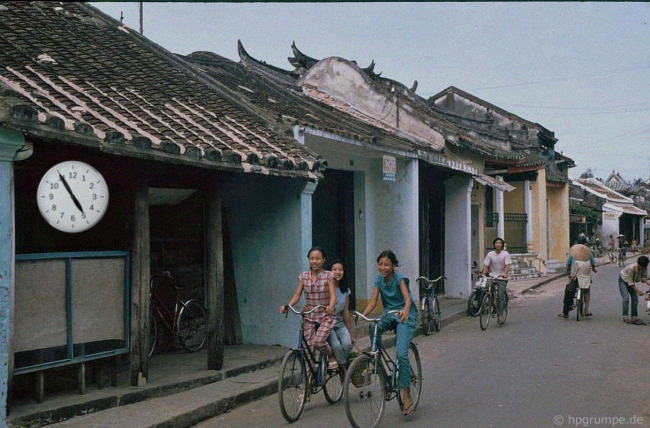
4:55
